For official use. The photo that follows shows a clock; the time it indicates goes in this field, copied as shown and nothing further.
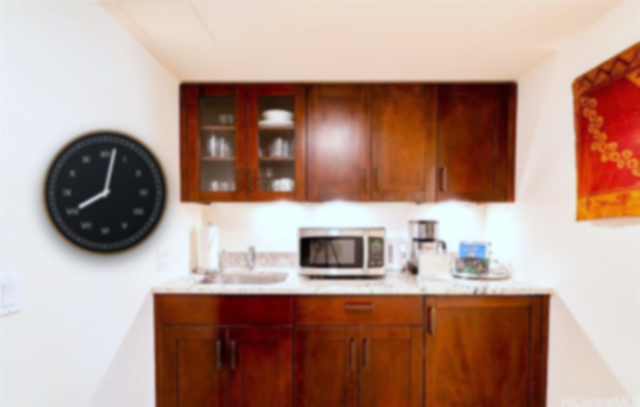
8:02
